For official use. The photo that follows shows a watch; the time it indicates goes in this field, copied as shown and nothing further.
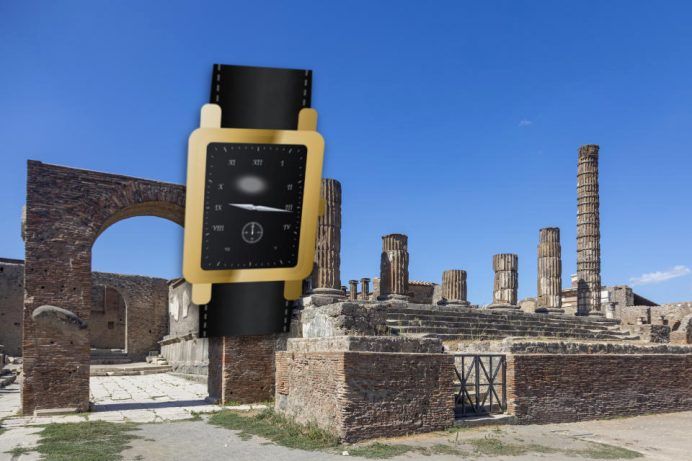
9:16
